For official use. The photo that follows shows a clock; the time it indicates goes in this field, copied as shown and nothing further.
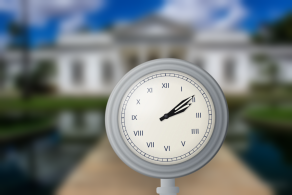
2:09
